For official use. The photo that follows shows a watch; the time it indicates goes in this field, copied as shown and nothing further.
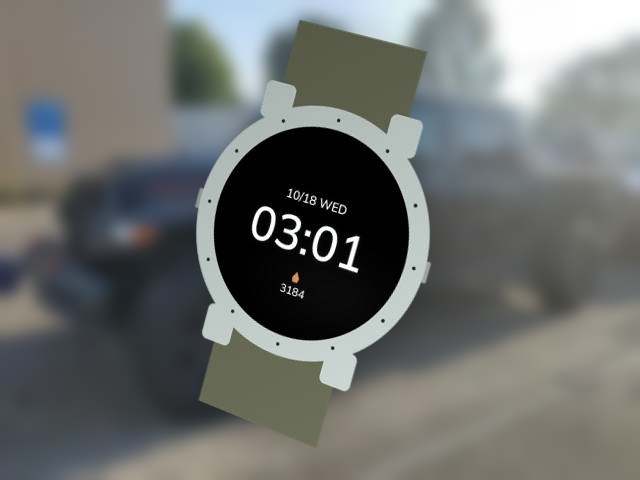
3:01
